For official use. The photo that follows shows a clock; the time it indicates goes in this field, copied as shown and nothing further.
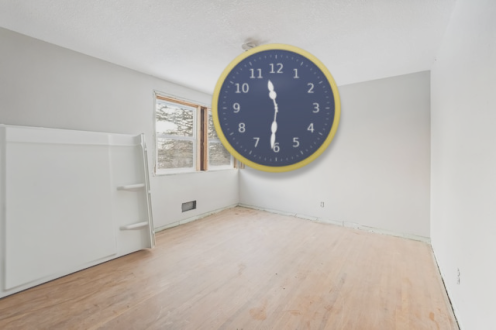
11:31
